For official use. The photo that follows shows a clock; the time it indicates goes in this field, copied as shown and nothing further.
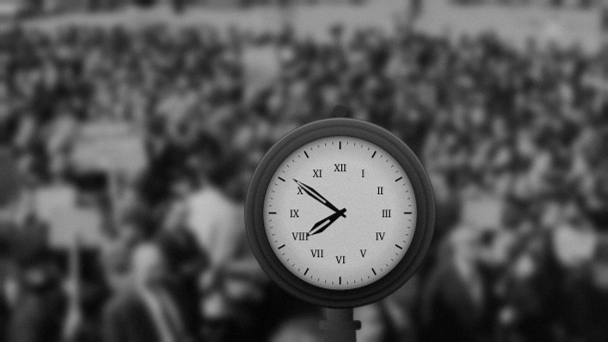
7:51
